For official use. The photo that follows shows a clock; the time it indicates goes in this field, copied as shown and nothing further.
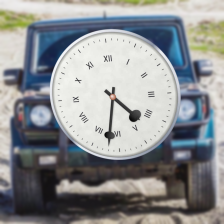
4:32
